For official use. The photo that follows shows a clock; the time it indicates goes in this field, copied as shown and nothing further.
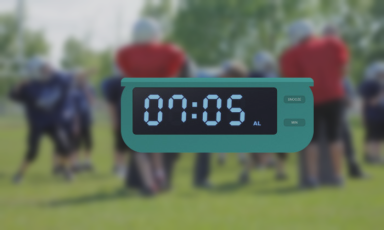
7:05
